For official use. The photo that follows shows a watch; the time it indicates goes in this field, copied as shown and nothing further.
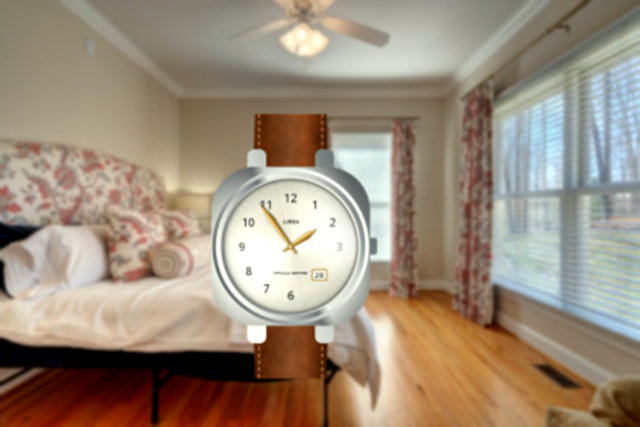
1:54
